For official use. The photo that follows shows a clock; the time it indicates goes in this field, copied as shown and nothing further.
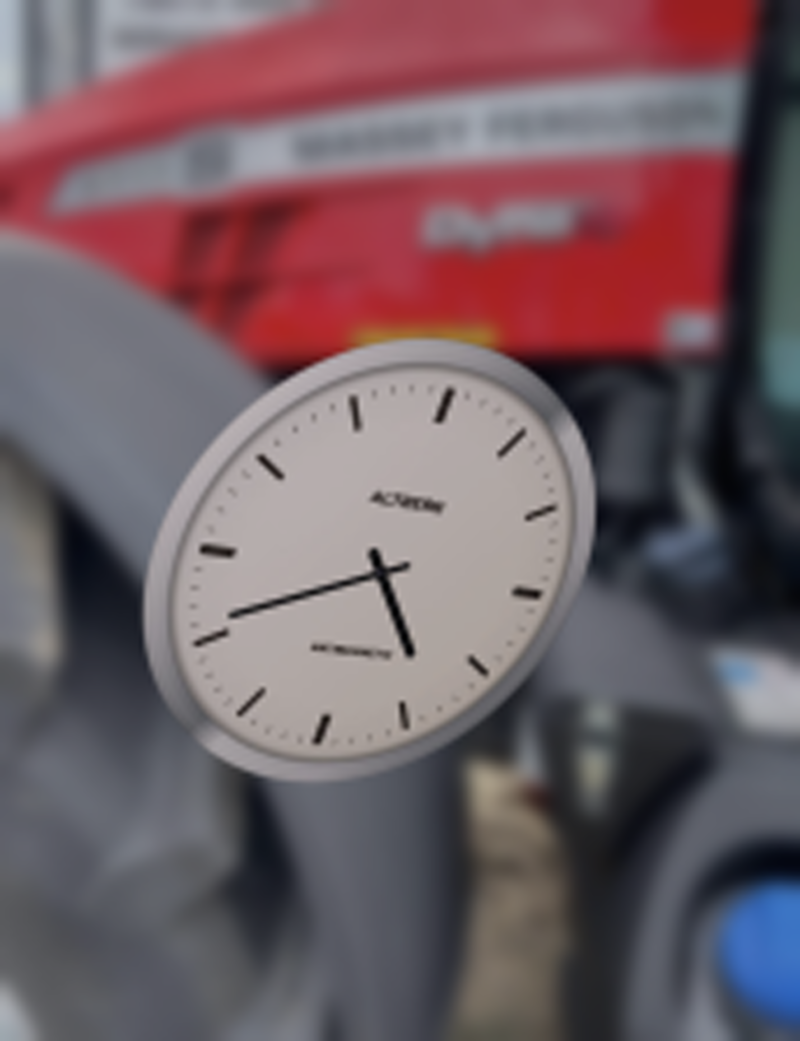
4:41
